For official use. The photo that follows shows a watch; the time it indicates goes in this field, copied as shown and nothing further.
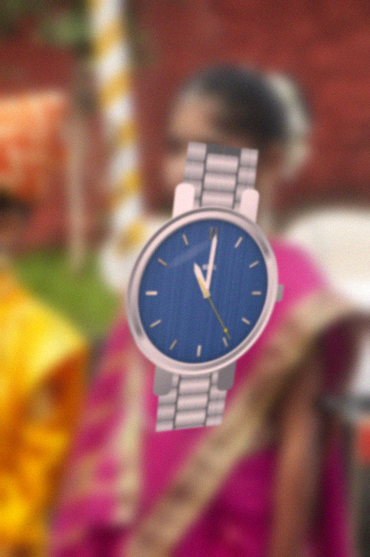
11:00:24
